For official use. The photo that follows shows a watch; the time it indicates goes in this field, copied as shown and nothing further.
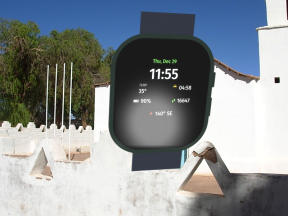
11:55
